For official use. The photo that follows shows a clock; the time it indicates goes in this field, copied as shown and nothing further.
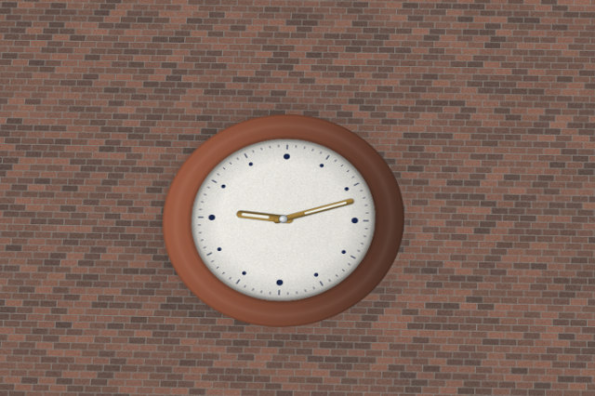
9:12
